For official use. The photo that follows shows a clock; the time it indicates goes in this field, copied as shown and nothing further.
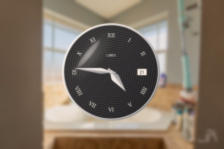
4:46
